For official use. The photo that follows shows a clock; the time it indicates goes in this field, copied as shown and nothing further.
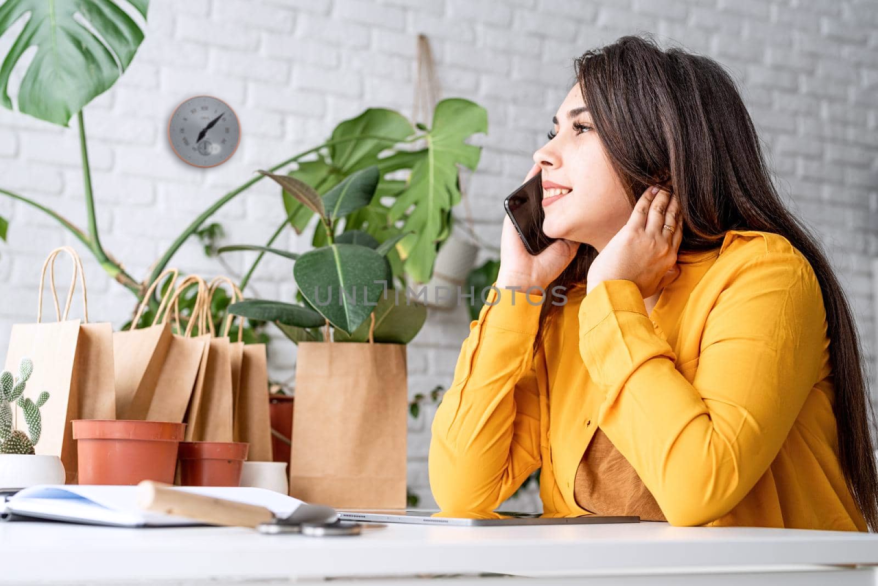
7:08
